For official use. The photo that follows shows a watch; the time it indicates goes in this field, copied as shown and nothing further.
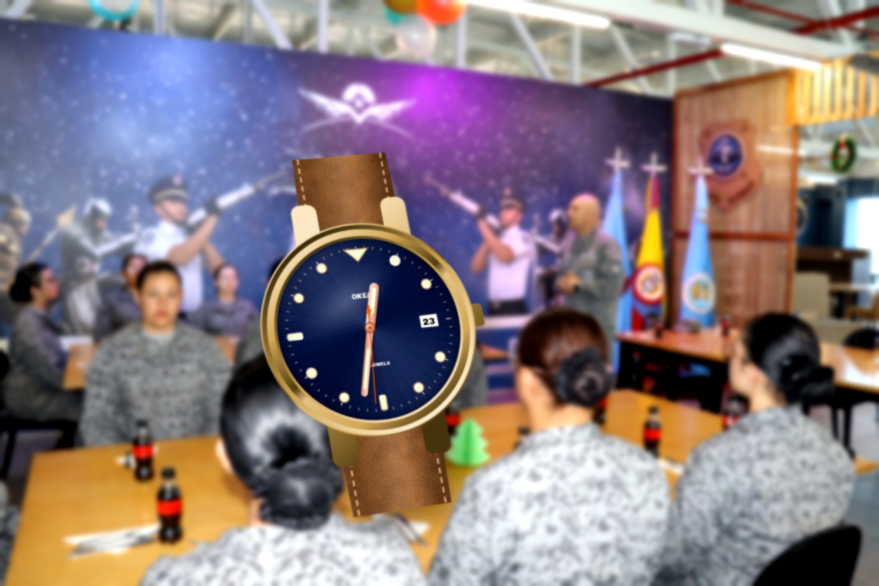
12:32:31
